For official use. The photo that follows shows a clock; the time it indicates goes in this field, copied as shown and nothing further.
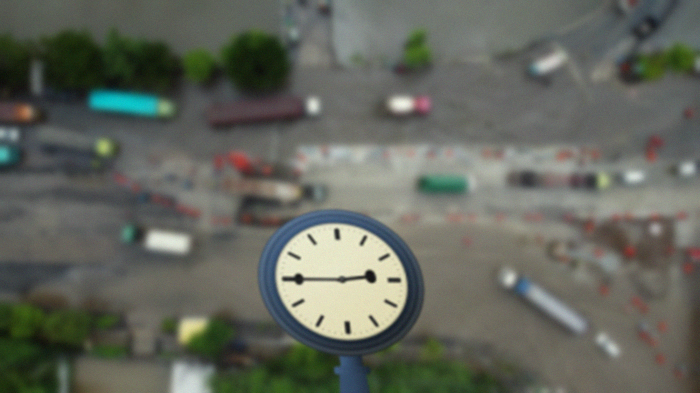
2:45
